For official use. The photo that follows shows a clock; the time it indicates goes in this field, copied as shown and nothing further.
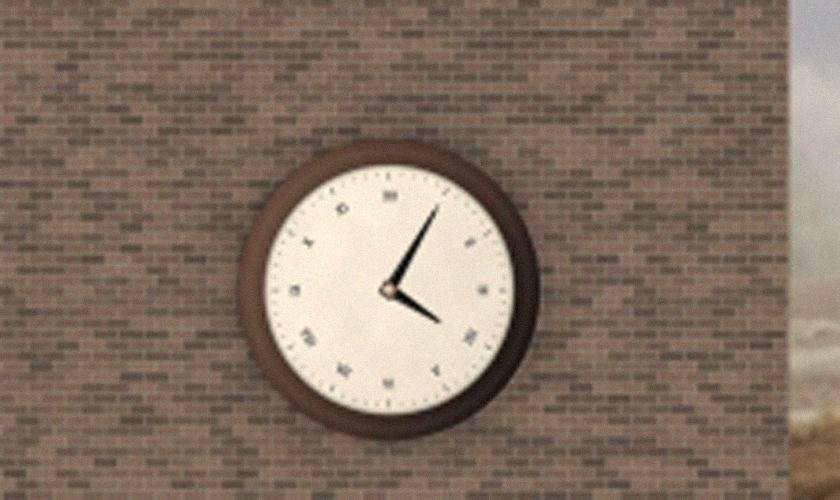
4:05
